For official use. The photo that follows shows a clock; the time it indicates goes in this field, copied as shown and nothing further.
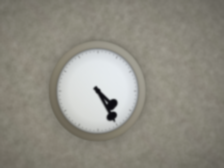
4:25
